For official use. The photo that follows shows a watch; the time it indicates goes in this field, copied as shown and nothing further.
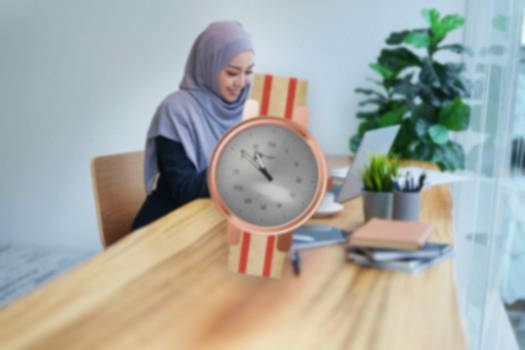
10:51
